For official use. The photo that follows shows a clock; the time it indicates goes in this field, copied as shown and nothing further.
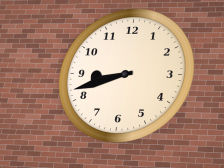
8:42
